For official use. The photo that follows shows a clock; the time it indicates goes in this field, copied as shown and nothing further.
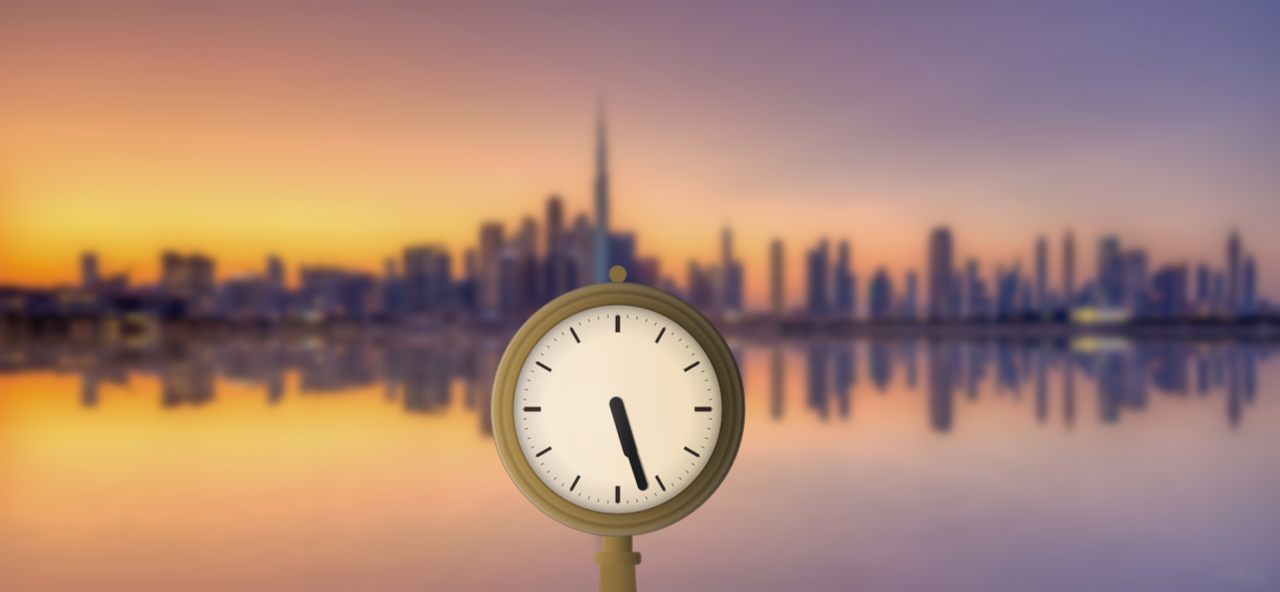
5:27
